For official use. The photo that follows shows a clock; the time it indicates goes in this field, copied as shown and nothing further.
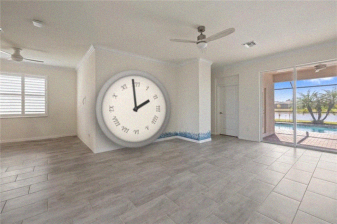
1:59
